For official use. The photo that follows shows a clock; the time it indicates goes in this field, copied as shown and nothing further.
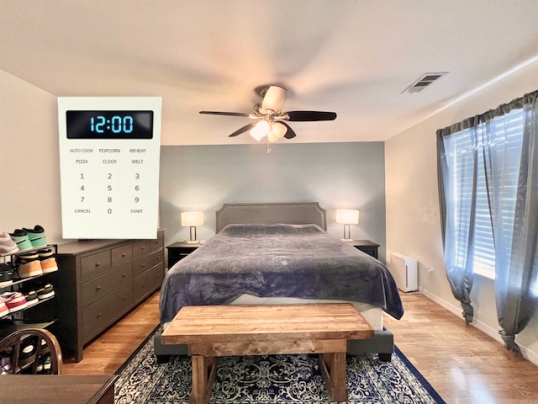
12:00
